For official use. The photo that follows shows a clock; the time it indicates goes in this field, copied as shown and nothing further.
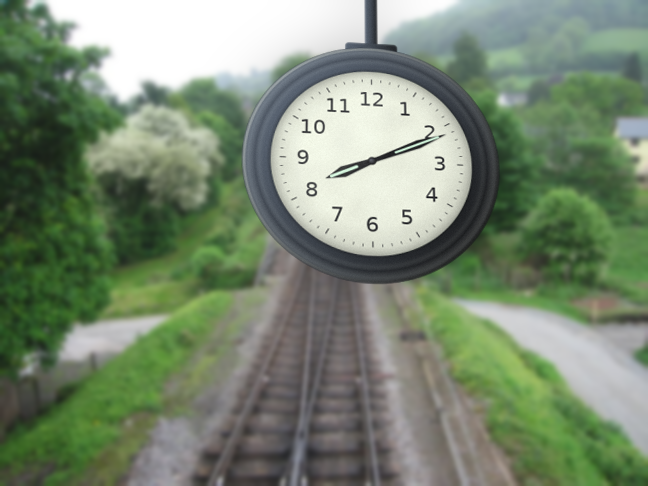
8:11
